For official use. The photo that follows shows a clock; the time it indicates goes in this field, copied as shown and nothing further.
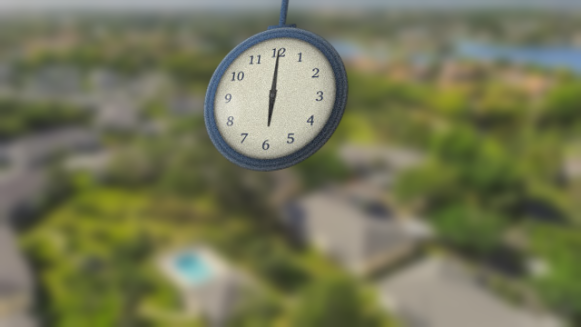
6:00
